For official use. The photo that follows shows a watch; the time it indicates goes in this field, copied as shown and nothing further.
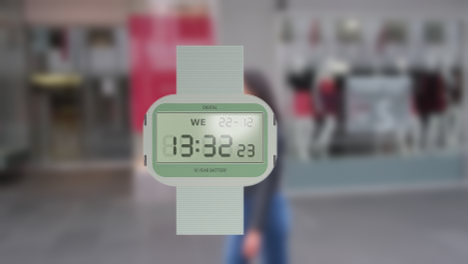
13:32:23
